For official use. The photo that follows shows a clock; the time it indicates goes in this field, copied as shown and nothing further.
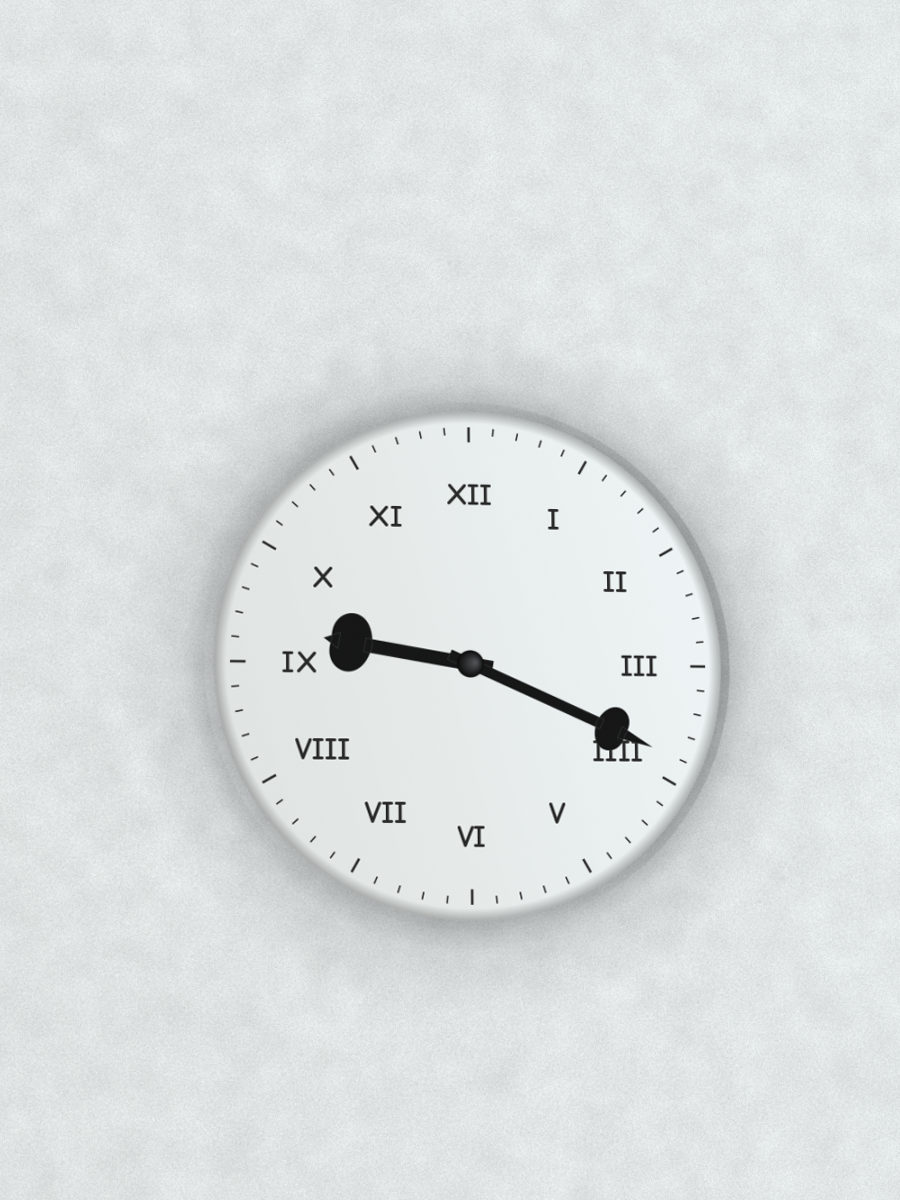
9:19
